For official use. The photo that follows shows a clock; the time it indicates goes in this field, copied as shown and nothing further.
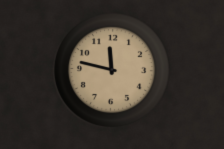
11:47
